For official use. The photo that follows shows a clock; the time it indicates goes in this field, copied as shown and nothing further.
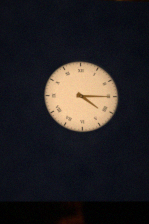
4:15
